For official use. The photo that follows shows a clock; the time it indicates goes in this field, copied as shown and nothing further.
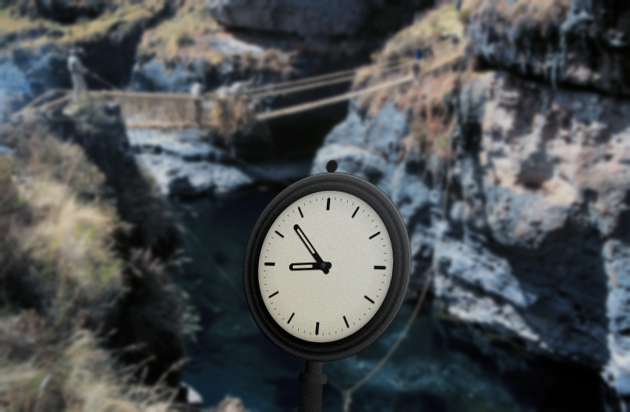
8:53
